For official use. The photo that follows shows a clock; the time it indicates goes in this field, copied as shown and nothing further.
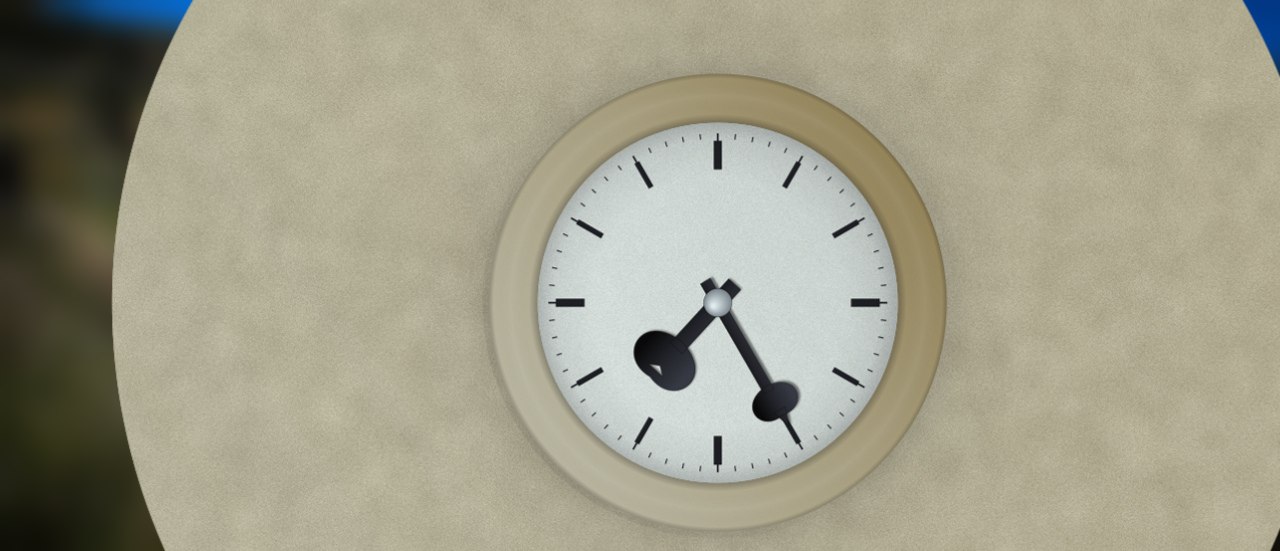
7:25
